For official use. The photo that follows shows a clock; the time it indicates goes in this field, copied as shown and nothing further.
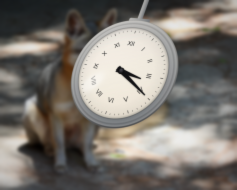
3:20
